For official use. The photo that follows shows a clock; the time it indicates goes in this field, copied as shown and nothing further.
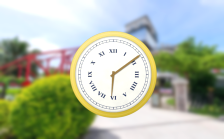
6:09
